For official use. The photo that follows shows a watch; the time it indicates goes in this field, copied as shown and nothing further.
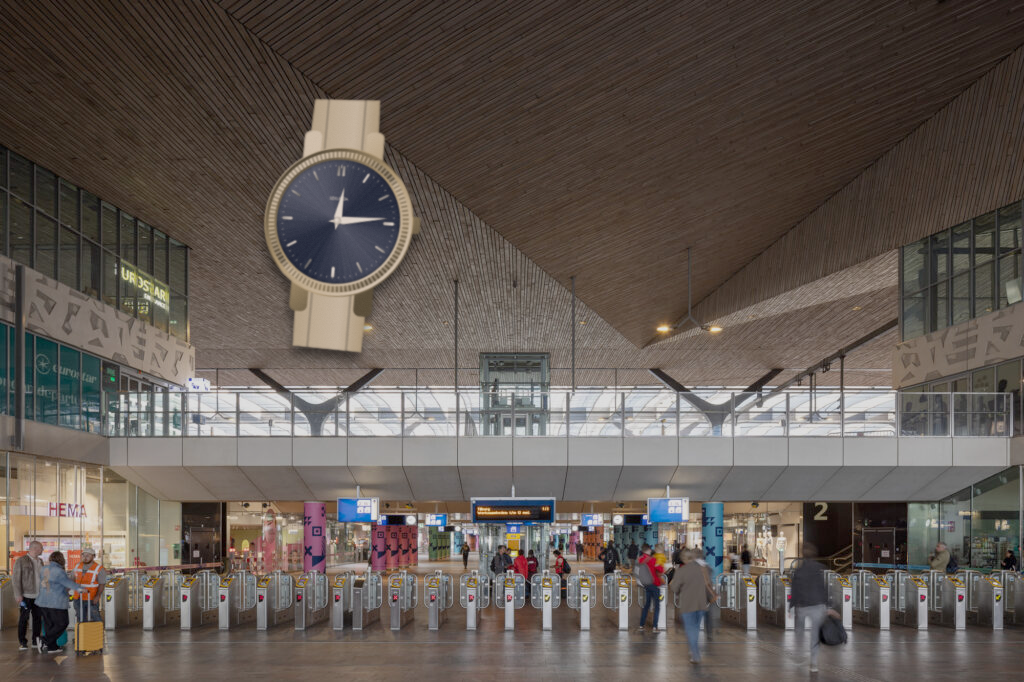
12:14
